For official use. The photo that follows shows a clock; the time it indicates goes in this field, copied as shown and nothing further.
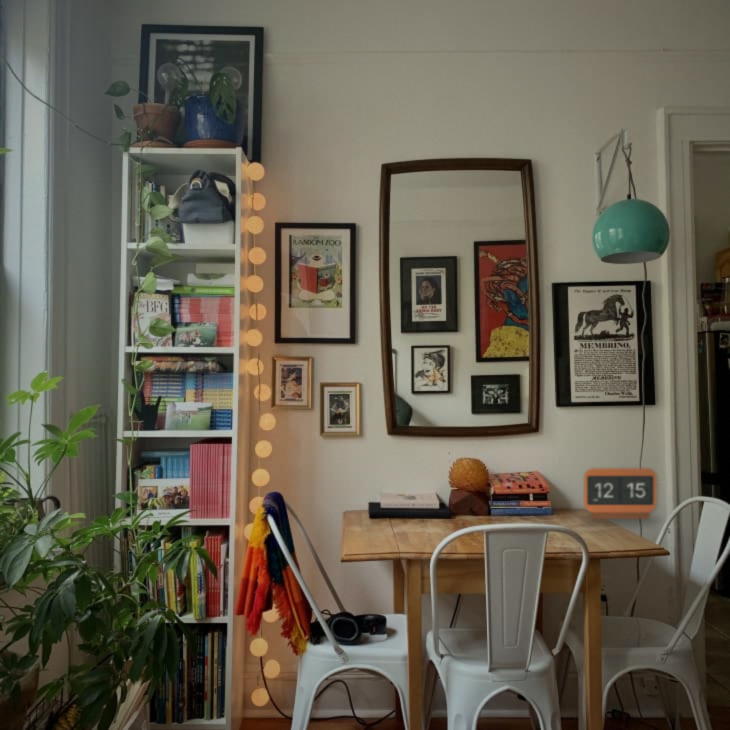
12:15
